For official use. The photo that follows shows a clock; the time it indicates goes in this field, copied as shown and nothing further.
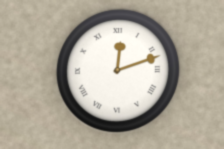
12:12
